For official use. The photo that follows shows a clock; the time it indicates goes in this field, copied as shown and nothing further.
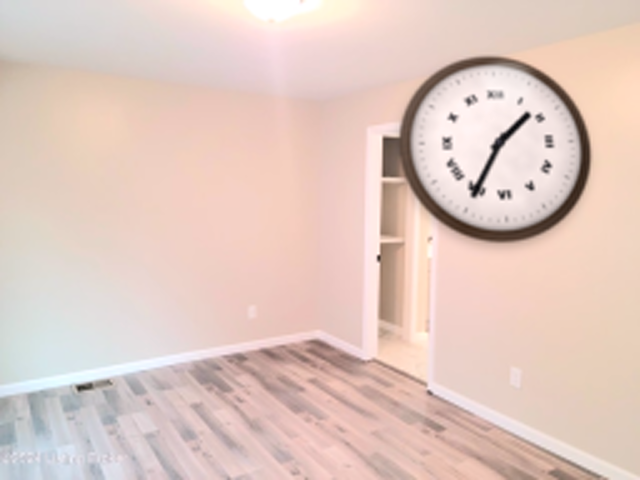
1:35
